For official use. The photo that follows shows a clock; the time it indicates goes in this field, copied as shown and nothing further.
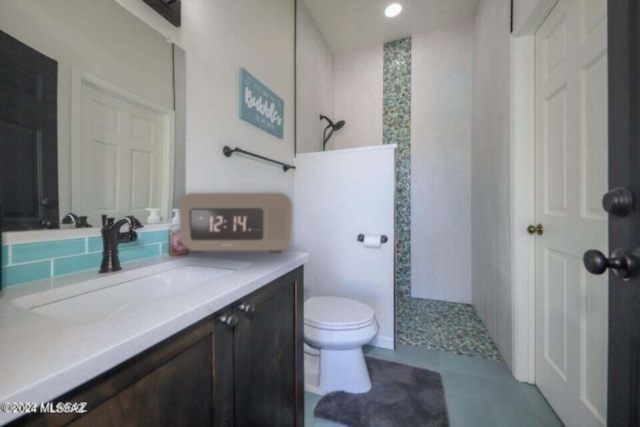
12:14
